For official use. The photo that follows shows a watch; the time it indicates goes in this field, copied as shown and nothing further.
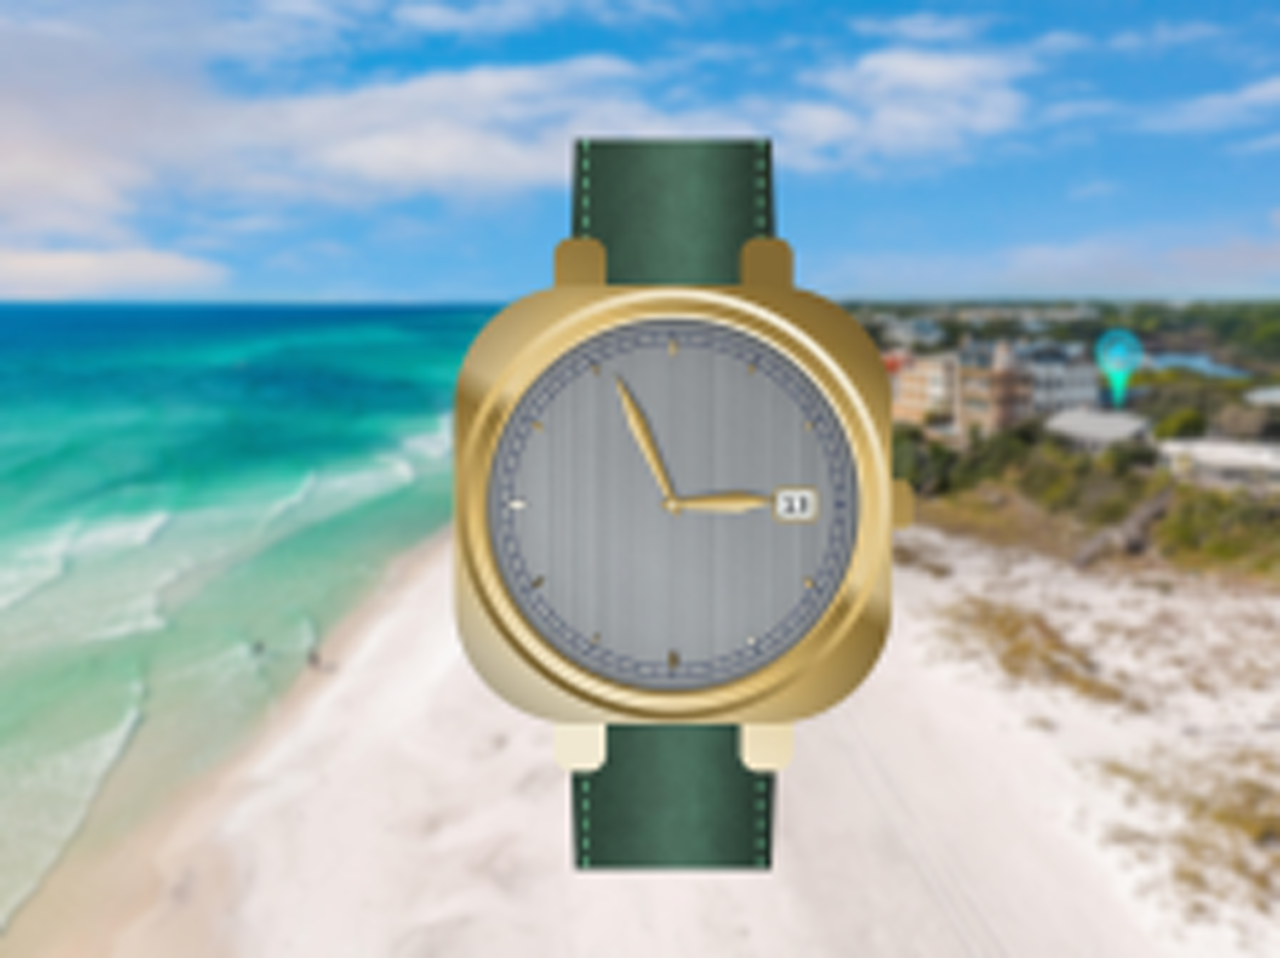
2:56
